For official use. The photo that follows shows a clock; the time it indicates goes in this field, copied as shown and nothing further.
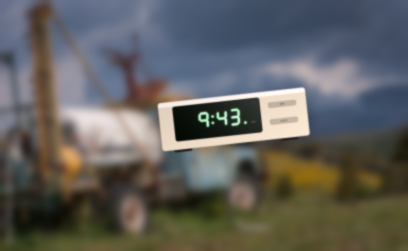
9:43
